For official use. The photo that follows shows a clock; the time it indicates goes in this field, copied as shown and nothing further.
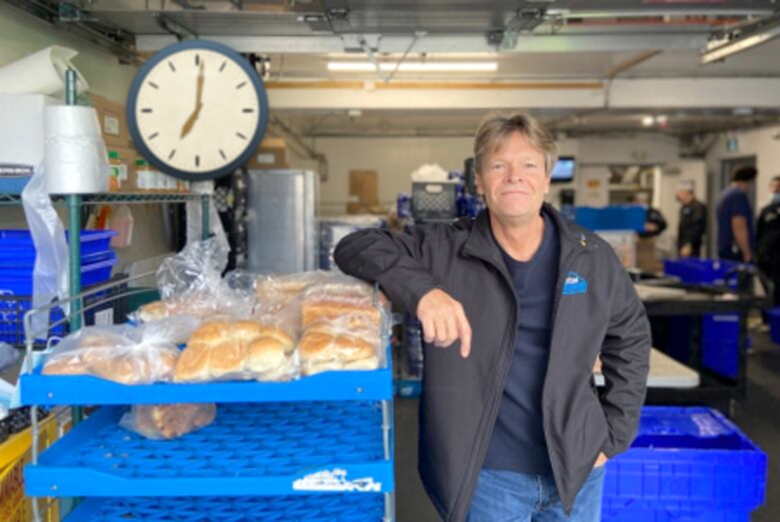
7:01
